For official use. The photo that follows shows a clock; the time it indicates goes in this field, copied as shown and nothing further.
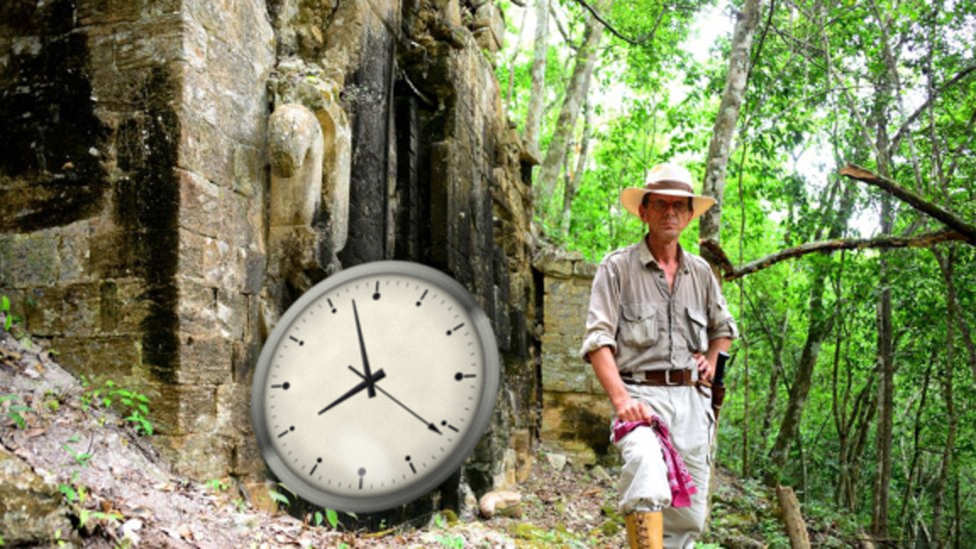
7:57:21
